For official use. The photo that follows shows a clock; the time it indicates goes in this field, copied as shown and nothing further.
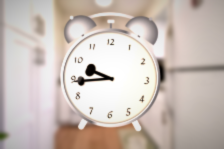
9:44
